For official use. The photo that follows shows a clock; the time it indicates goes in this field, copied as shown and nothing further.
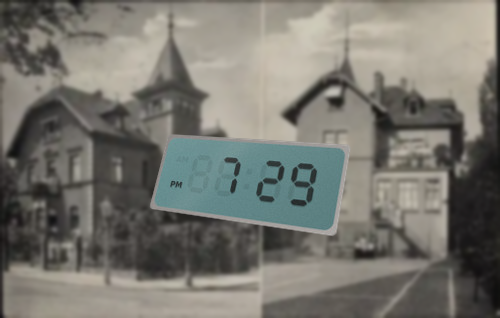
7:29
